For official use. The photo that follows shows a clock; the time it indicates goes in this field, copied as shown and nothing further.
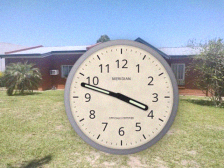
3:48
